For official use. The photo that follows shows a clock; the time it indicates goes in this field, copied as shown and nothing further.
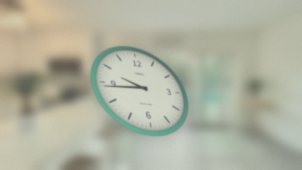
9:44
